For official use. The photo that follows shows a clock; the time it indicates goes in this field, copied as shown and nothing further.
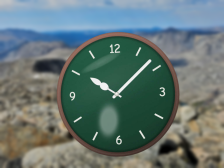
10:08
